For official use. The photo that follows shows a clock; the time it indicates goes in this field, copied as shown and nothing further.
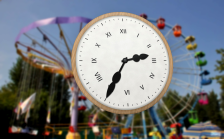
2:35
